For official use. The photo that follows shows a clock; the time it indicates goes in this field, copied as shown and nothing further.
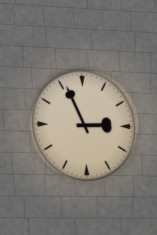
2:56
